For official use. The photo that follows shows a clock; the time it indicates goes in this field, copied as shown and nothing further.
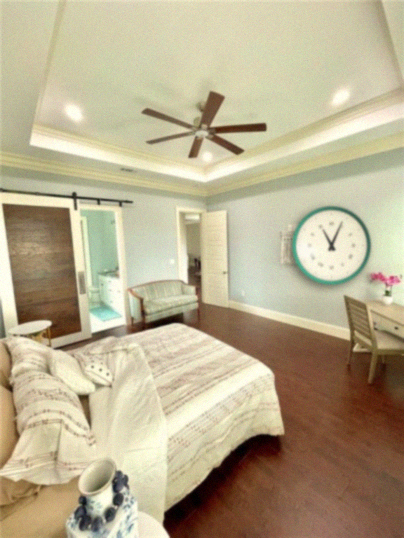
11:04
